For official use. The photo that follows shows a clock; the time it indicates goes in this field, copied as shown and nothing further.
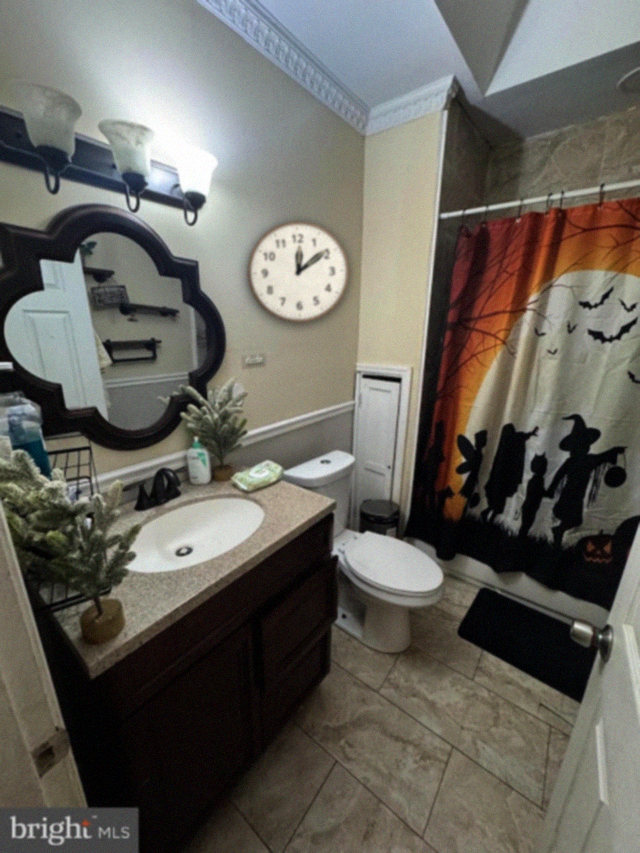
12:09
